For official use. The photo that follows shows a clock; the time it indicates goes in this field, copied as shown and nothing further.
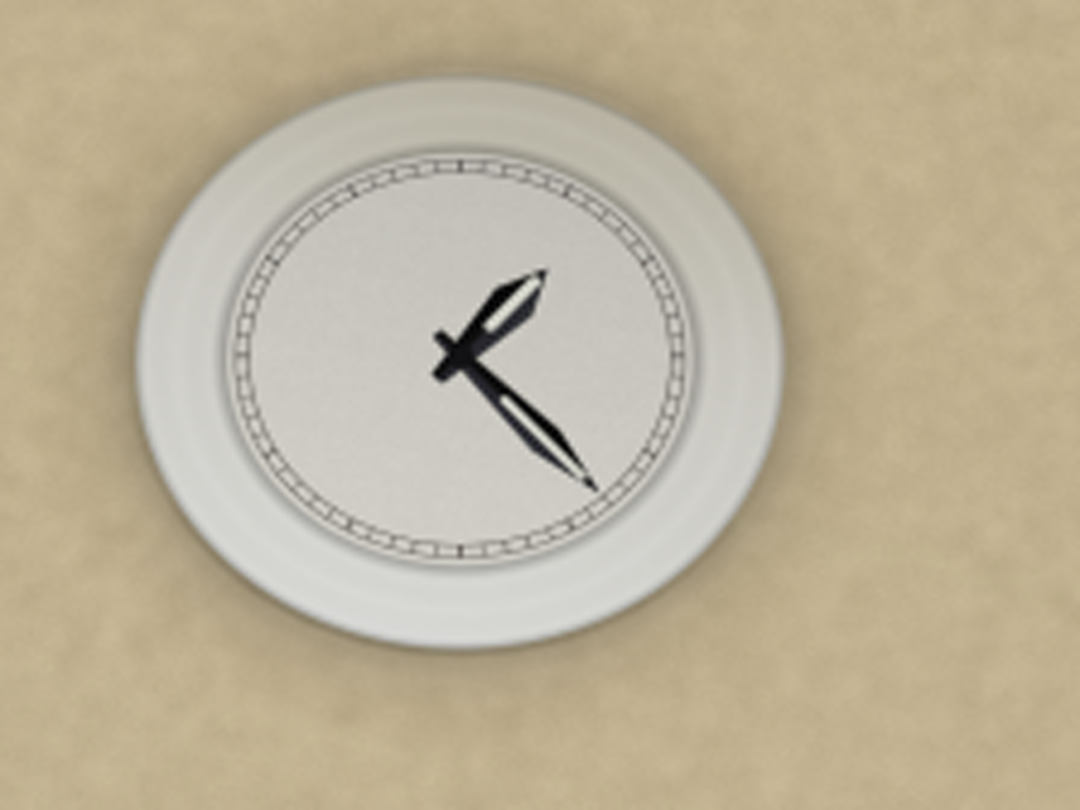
1:23
